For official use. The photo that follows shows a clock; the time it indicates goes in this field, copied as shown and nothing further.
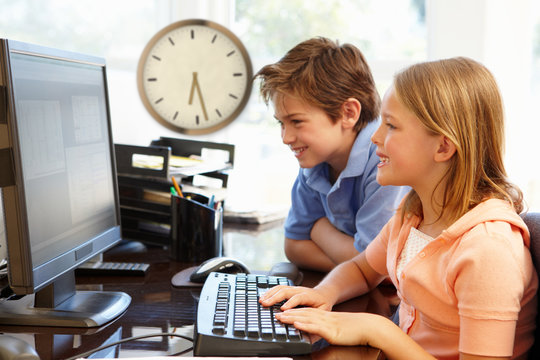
6:28
